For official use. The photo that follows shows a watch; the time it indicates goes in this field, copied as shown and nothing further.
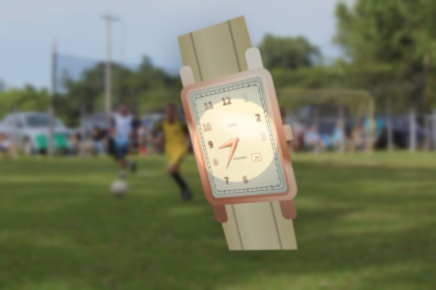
8:36
